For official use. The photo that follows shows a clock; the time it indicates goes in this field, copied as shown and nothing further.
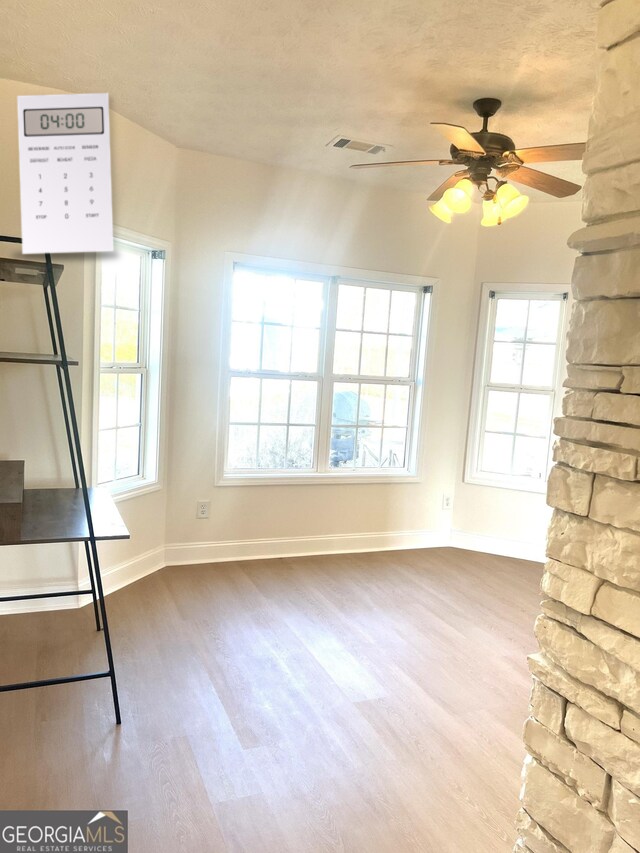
4:00
